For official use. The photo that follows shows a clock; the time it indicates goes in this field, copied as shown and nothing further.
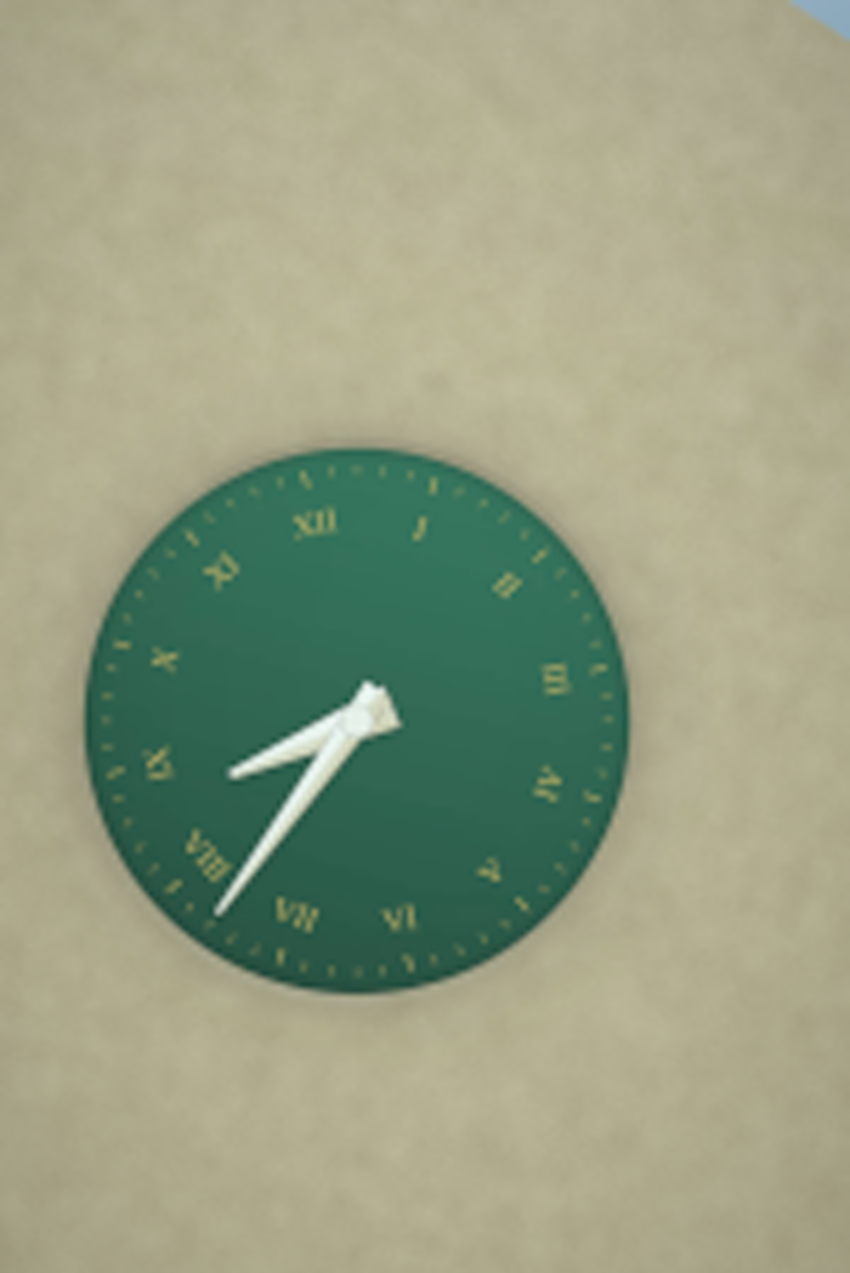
8:38
